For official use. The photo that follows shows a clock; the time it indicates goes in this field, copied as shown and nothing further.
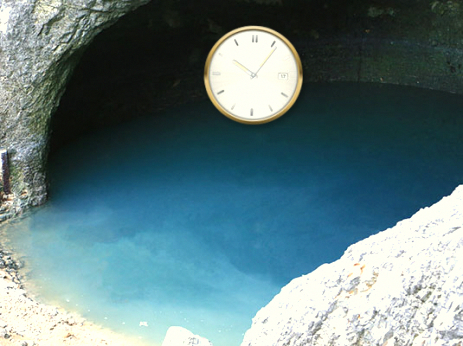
10:06
